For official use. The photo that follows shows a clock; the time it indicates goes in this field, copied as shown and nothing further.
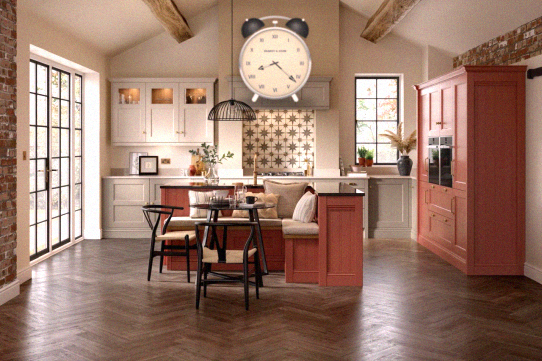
8:22
